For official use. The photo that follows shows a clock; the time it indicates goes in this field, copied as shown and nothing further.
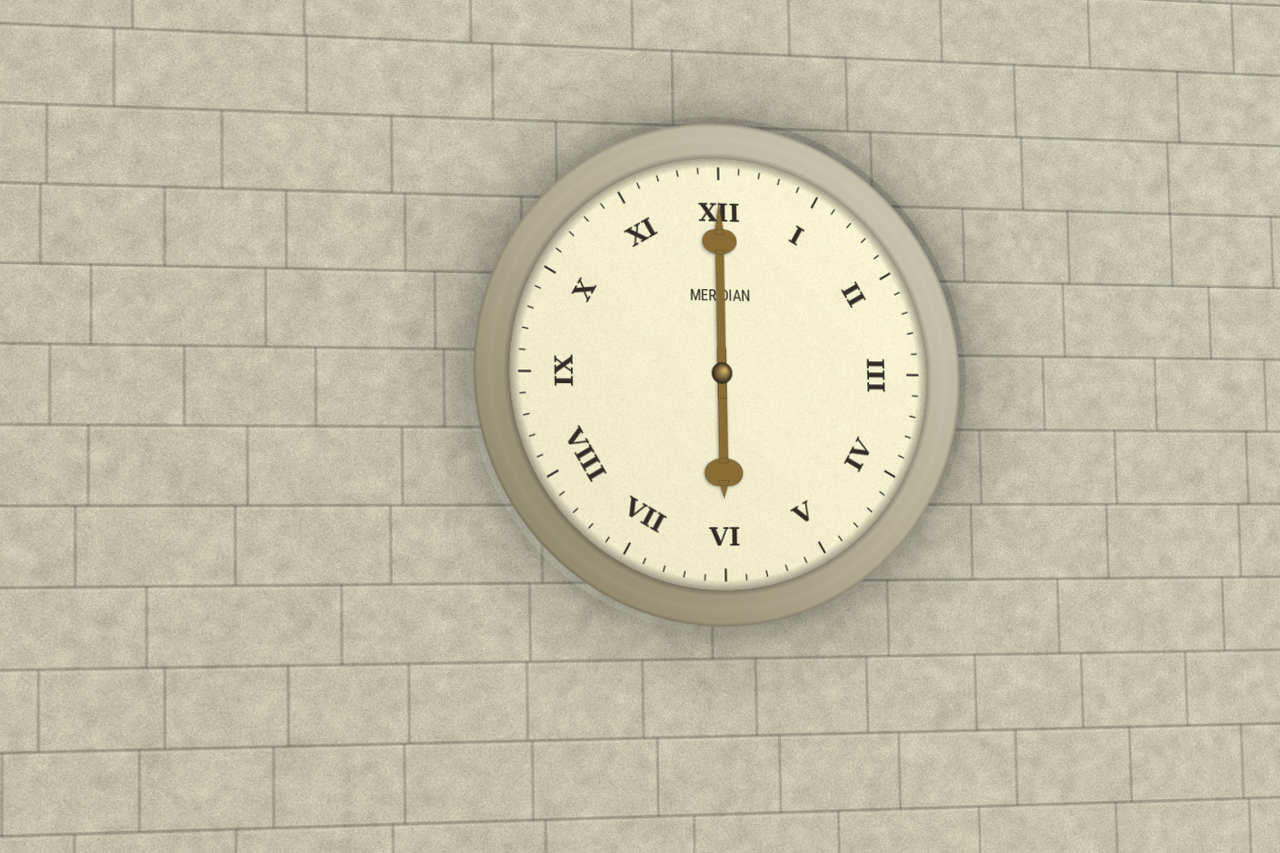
6:00
